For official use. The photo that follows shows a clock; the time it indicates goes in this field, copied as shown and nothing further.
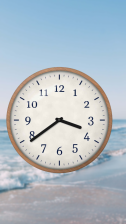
3:39
